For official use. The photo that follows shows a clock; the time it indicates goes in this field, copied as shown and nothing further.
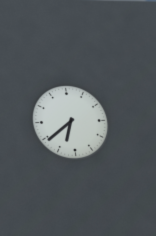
6:39
